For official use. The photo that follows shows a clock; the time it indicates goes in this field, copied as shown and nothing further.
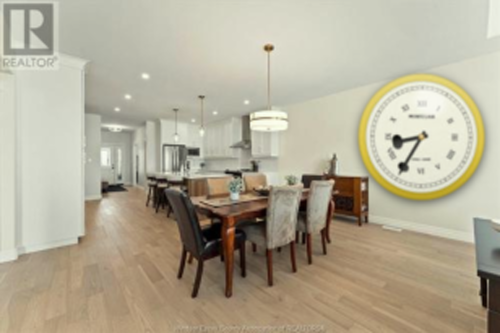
8:35
